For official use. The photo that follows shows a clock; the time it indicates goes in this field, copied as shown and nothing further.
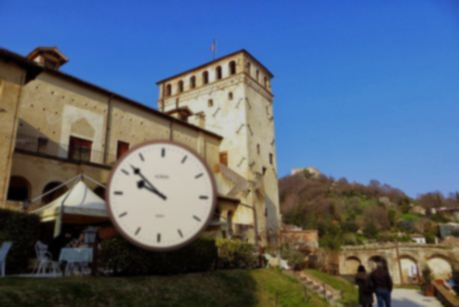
9:52
